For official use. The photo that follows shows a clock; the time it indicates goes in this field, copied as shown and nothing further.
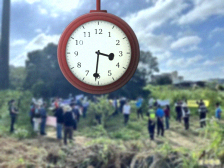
3:31
